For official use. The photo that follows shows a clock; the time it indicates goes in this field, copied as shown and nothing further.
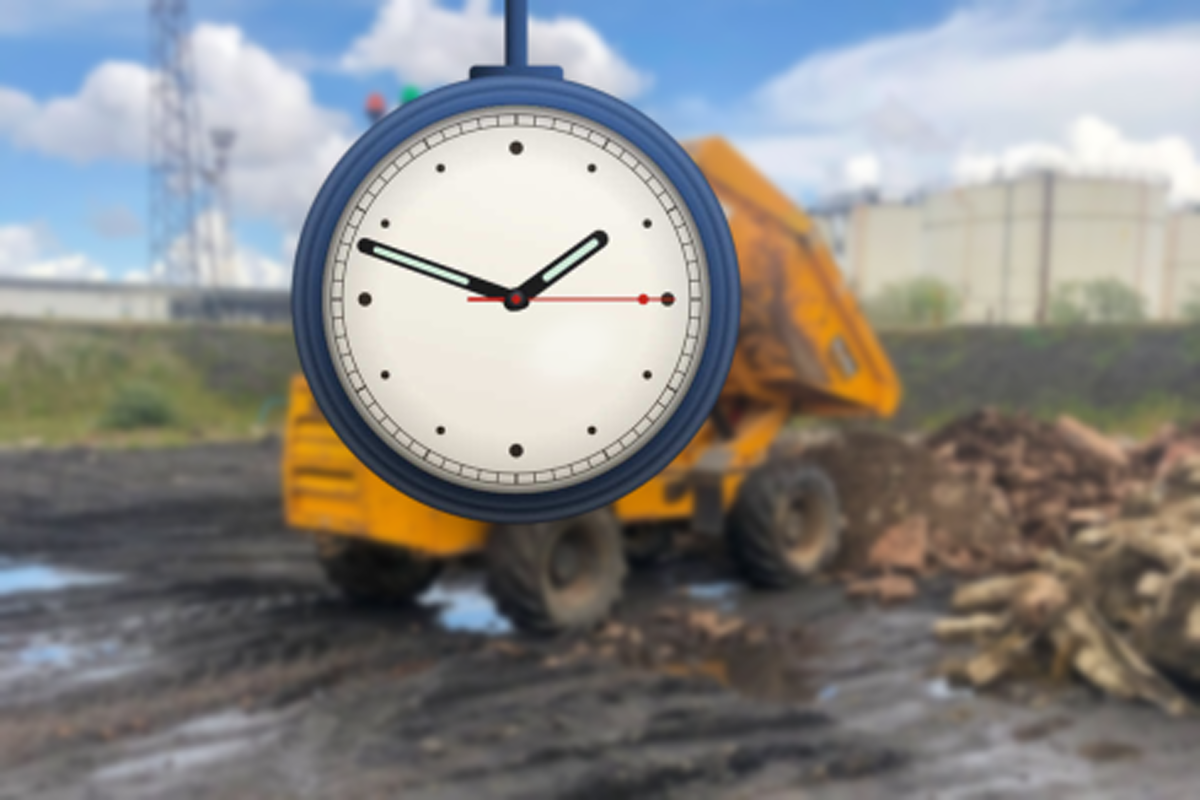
1:48:15
